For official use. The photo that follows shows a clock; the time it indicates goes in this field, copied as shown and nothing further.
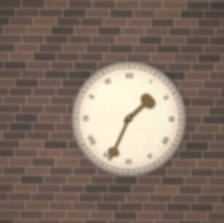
1:34
